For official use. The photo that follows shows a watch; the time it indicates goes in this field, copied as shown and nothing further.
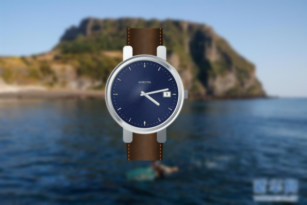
4:13
